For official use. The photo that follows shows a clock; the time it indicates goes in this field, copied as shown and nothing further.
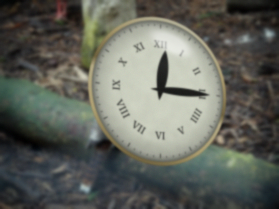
12:15
